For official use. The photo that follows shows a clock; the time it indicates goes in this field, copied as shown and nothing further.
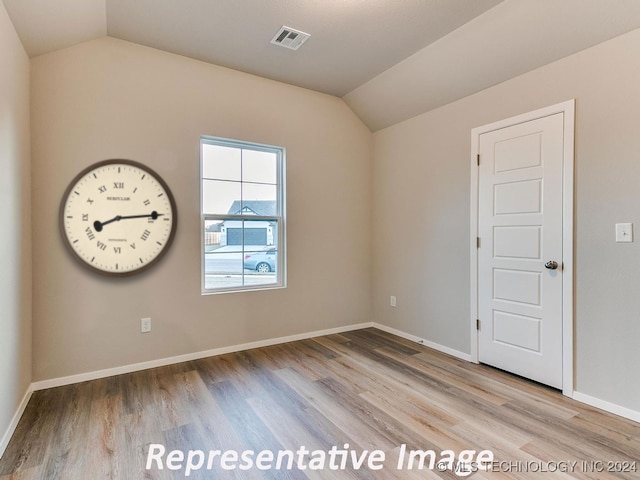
8:14
